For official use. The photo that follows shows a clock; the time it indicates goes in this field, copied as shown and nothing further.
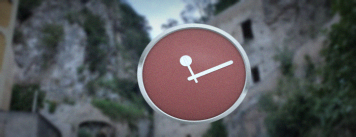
11:11
